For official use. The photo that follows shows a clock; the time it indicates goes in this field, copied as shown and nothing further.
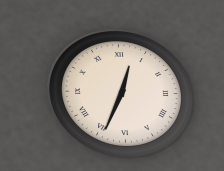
12:34
